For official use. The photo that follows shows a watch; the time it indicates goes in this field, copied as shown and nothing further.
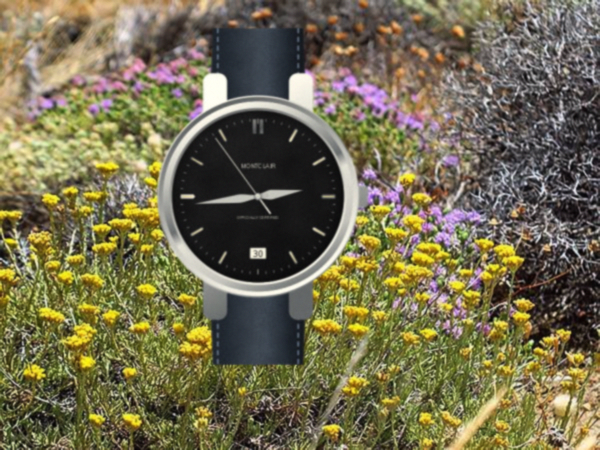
2:43:54
